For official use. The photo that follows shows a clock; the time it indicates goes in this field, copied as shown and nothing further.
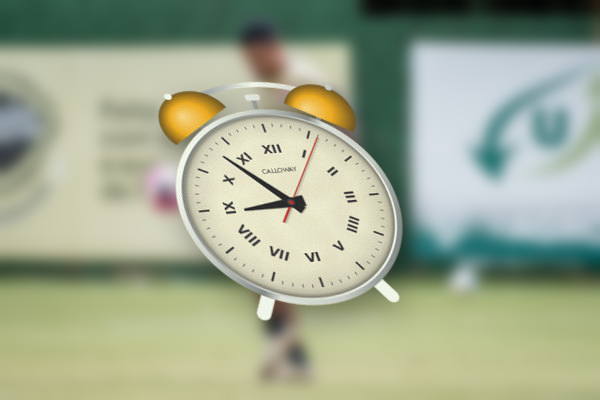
8:53:06
